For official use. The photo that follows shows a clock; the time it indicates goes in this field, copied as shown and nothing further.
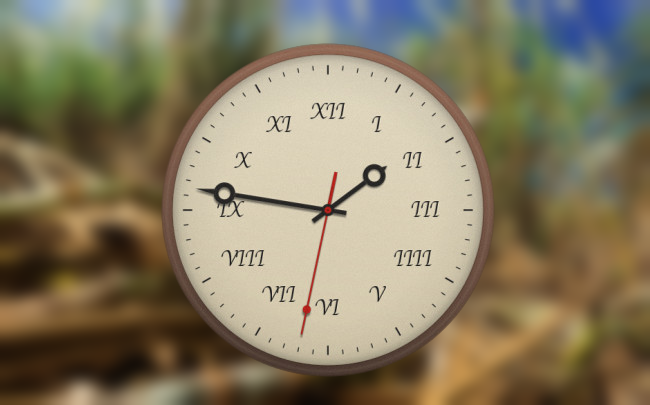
1:46:32
